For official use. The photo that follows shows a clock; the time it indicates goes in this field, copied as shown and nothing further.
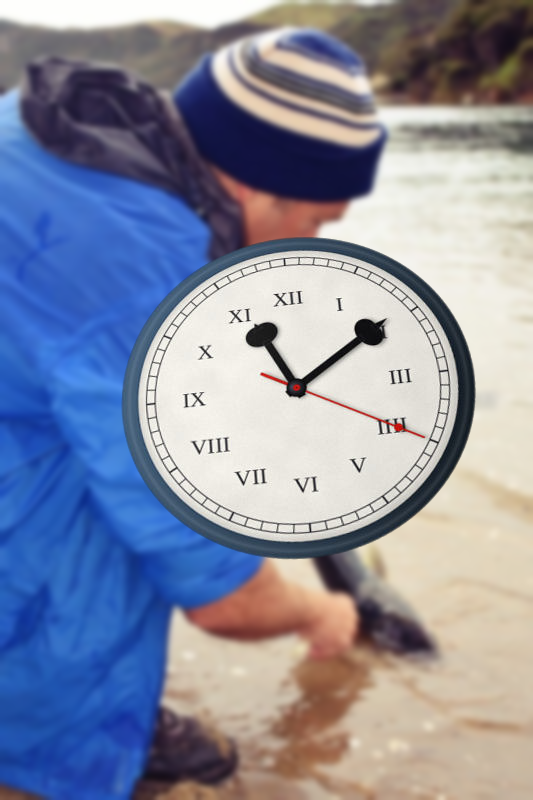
11:09:20
